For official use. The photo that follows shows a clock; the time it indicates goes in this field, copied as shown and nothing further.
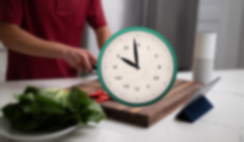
9:59
